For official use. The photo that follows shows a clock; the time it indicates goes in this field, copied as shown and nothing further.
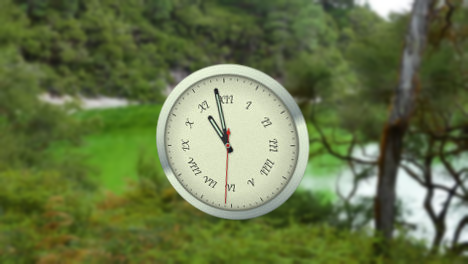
10:58:31
